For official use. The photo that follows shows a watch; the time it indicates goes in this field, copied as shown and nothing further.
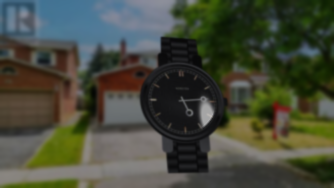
5:14
